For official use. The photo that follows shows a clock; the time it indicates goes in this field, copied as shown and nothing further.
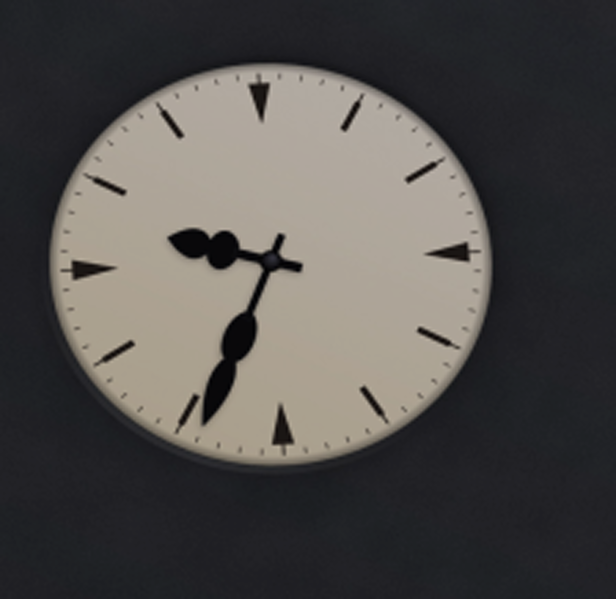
9:34
